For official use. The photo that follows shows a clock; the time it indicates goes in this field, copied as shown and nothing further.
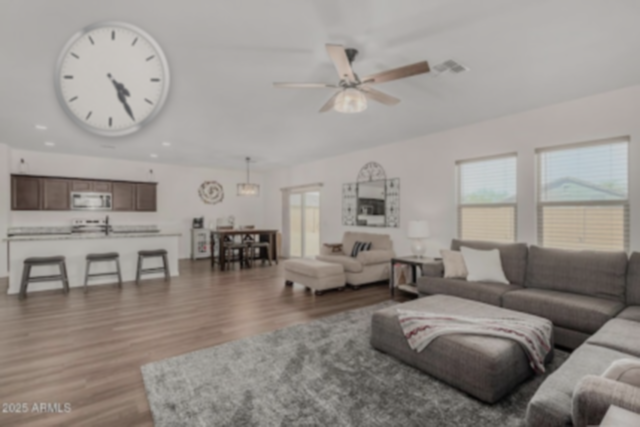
4:25
